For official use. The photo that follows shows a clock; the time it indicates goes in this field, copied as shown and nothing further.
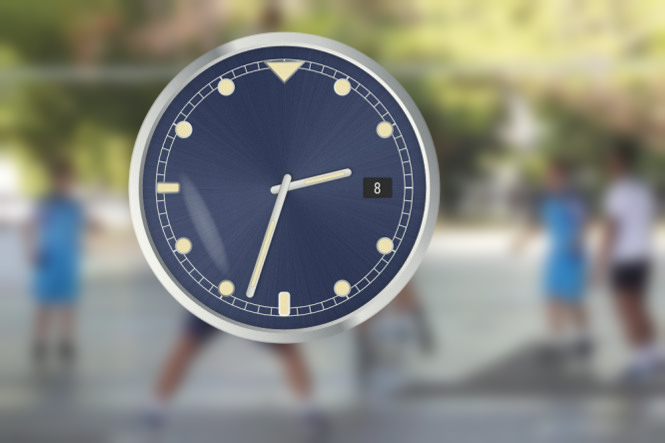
2:33
